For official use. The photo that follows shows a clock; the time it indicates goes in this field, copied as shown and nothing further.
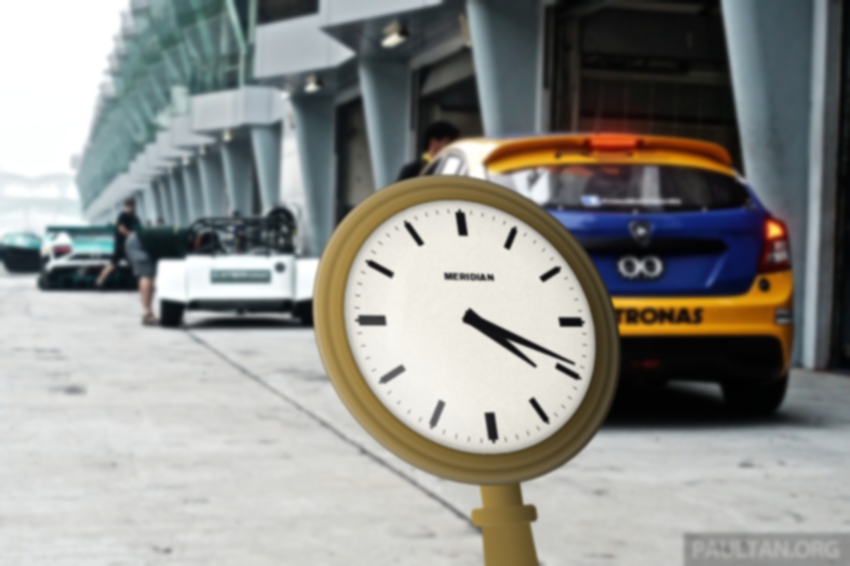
4:19
